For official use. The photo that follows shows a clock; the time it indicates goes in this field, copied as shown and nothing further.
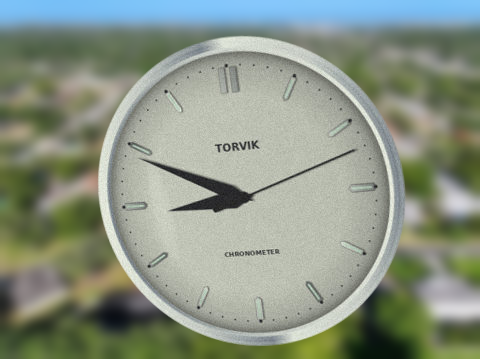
8:49:12
